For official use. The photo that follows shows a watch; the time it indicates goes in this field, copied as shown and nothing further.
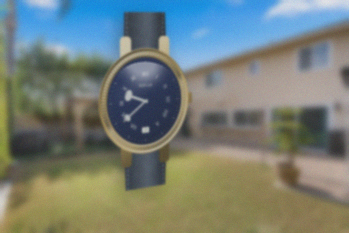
9:39
